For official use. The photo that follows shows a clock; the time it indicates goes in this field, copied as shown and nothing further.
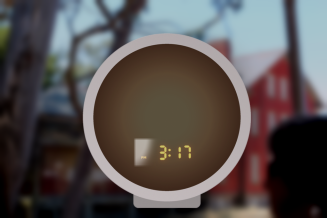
3:17
